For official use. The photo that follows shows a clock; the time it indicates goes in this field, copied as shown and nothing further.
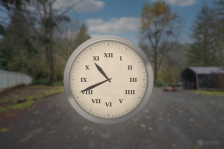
10:41
